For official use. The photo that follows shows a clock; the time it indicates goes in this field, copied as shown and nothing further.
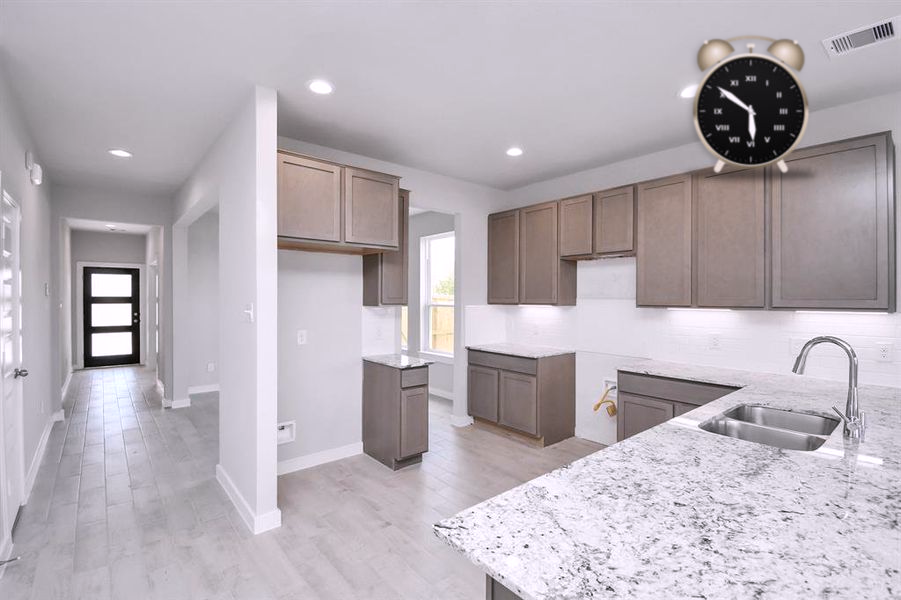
5:51
